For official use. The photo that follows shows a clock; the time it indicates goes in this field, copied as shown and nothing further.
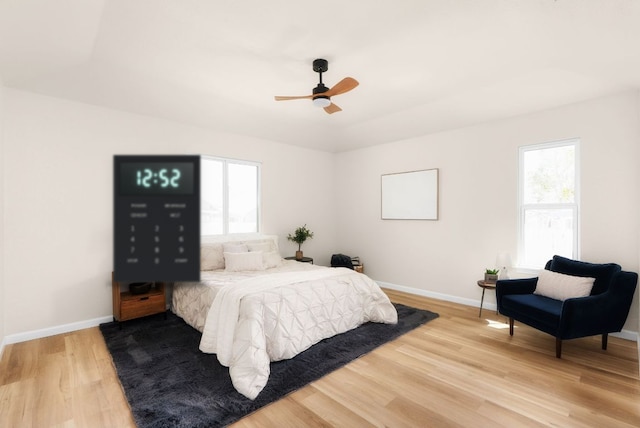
12:52
